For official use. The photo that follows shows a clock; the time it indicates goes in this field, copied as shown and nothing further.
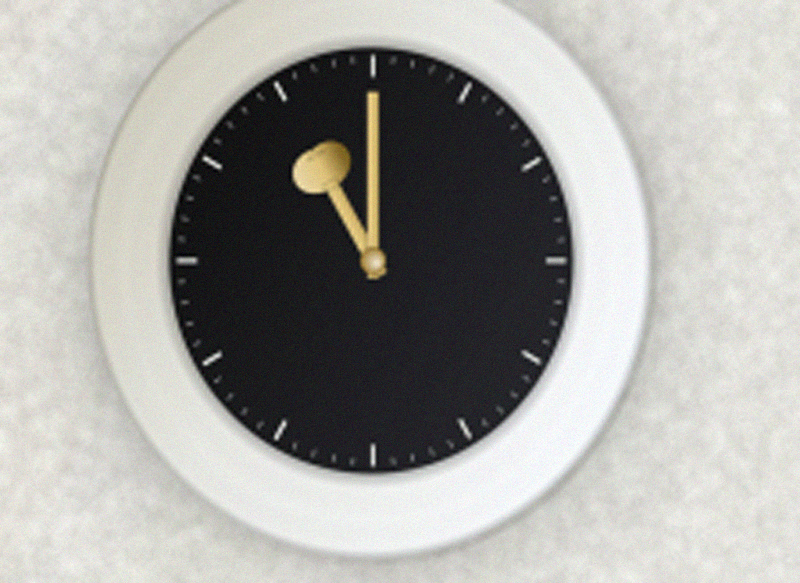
11:00
